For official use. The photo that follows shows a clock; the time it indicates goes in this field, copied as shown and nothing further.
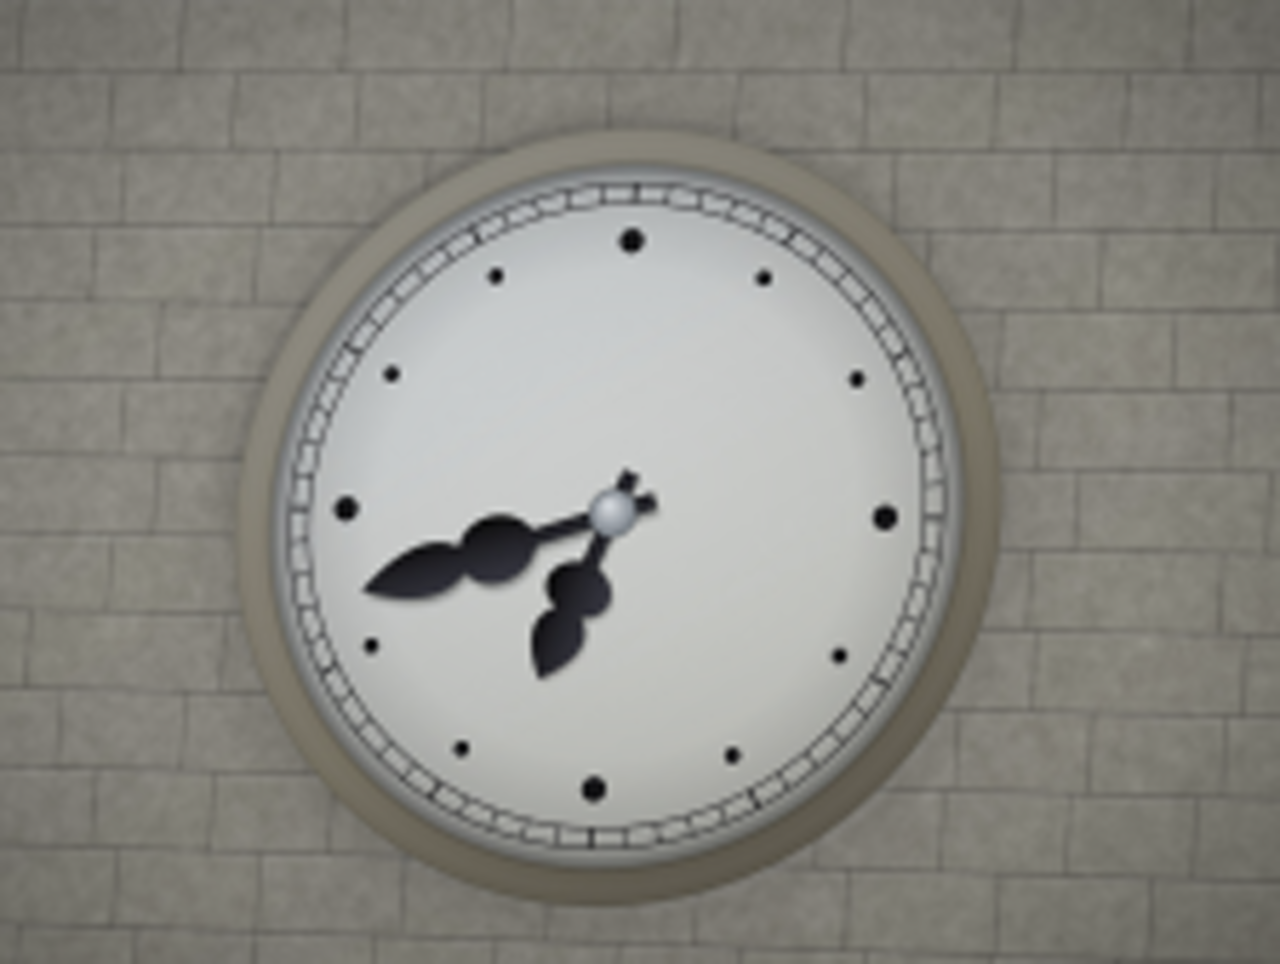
6:42
